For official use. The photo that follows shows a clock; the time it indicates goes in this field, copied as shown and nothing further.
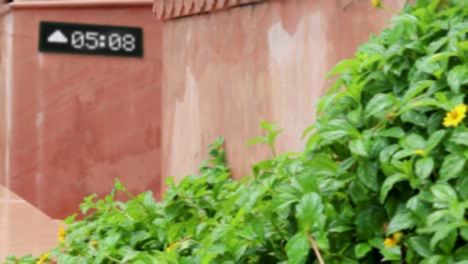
5:08
